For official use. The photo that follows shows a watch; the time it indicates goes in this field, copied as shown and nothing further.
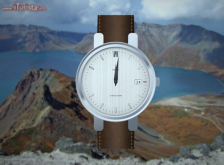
12:01
